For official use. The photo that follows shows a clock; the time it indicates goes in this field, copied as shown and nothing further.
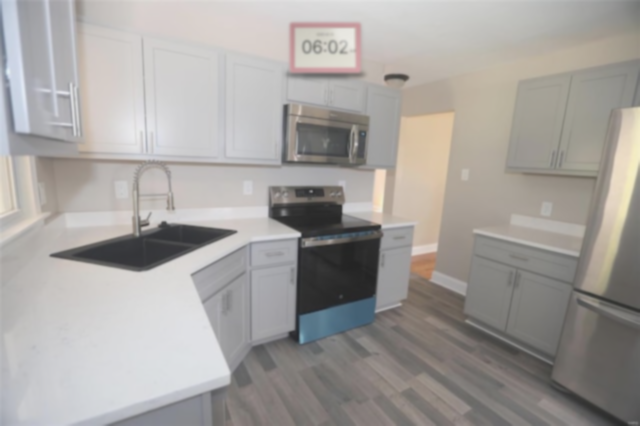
6:02
